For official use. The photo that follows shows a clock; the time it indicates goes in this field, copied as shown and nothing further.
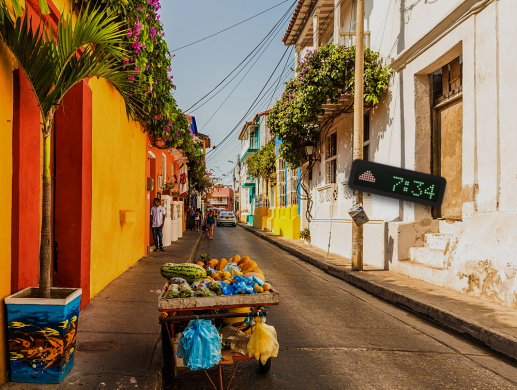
7:34
